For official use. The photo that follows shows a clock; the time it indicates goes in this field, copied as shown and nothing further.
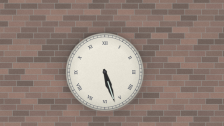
5:27
